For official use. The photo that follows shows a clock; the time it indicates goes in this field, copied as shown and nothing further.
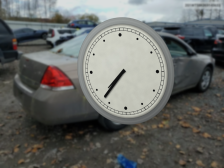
7:37
